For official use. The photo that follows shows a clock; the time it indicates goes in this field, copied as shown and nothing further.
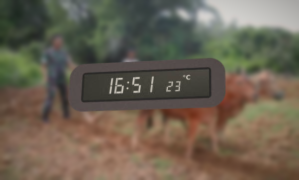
16:51
